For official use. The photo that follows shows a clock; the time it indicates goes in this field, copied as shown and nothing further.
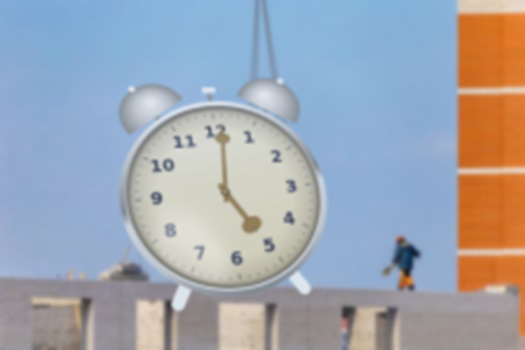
5:01
